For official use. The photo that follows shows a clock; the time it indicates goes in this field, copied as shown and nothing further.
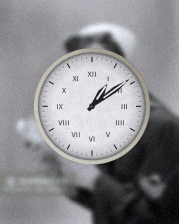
1:09
